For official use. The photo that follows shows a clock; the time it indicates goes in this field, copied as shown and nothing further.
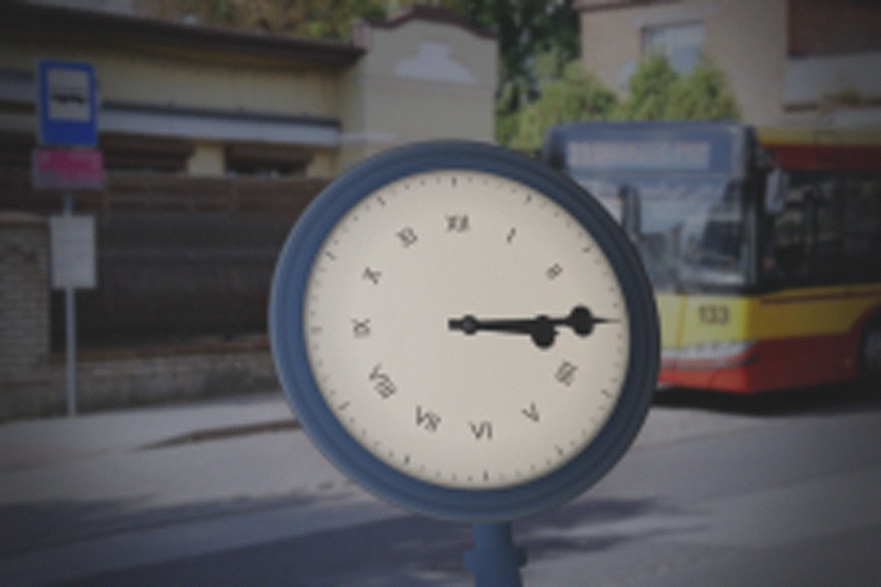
3:15
